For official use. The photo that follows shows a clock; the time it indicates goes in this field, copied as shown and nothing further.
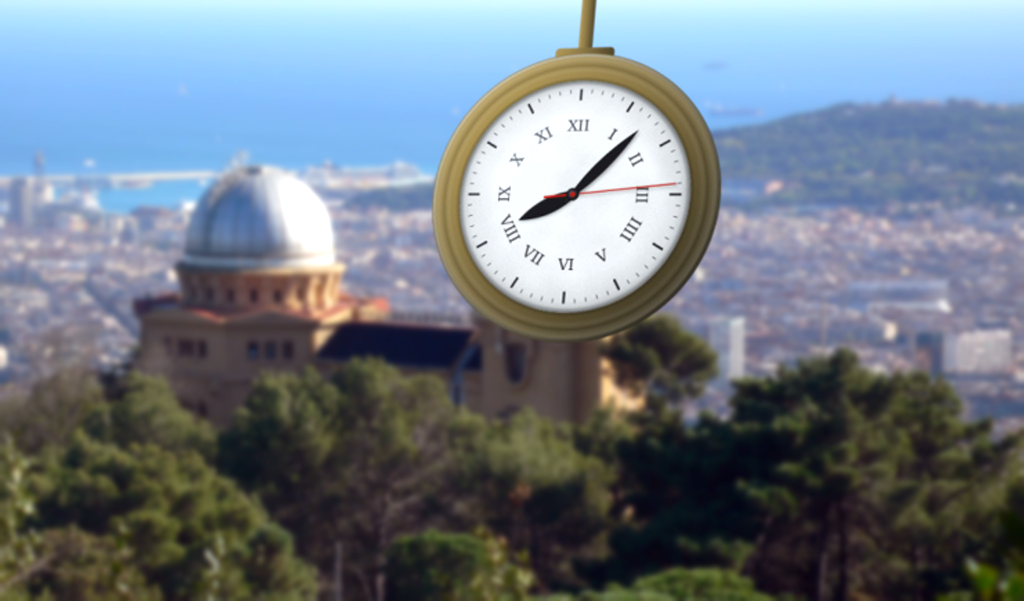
8:07:14
